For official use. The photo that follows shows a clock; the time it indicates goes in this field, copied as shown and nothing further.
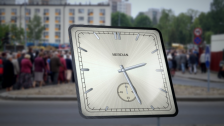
2:27
